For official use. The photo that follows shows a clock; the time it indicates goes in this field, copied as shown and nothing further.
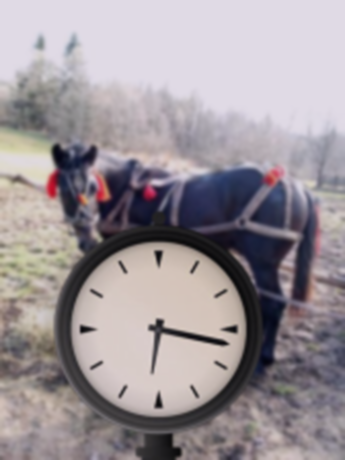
6:17
